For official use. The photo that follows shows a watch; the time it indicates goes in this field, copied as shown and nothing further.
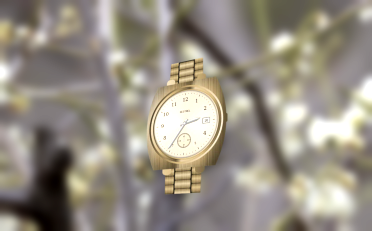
2:36
